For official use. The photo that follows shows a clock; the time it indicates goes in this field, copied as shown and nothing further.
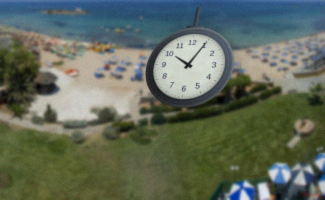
10:05
